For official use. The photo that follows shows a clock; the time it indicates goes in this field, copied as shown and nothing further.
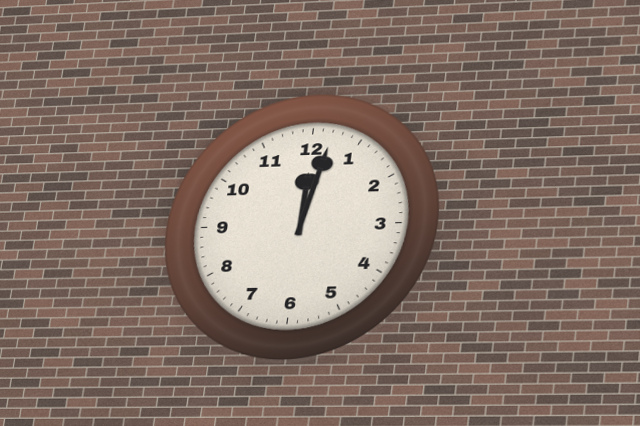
12:02
